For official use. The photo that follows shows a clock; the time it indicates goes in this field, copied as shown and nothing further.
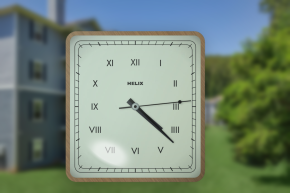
4:22:14
